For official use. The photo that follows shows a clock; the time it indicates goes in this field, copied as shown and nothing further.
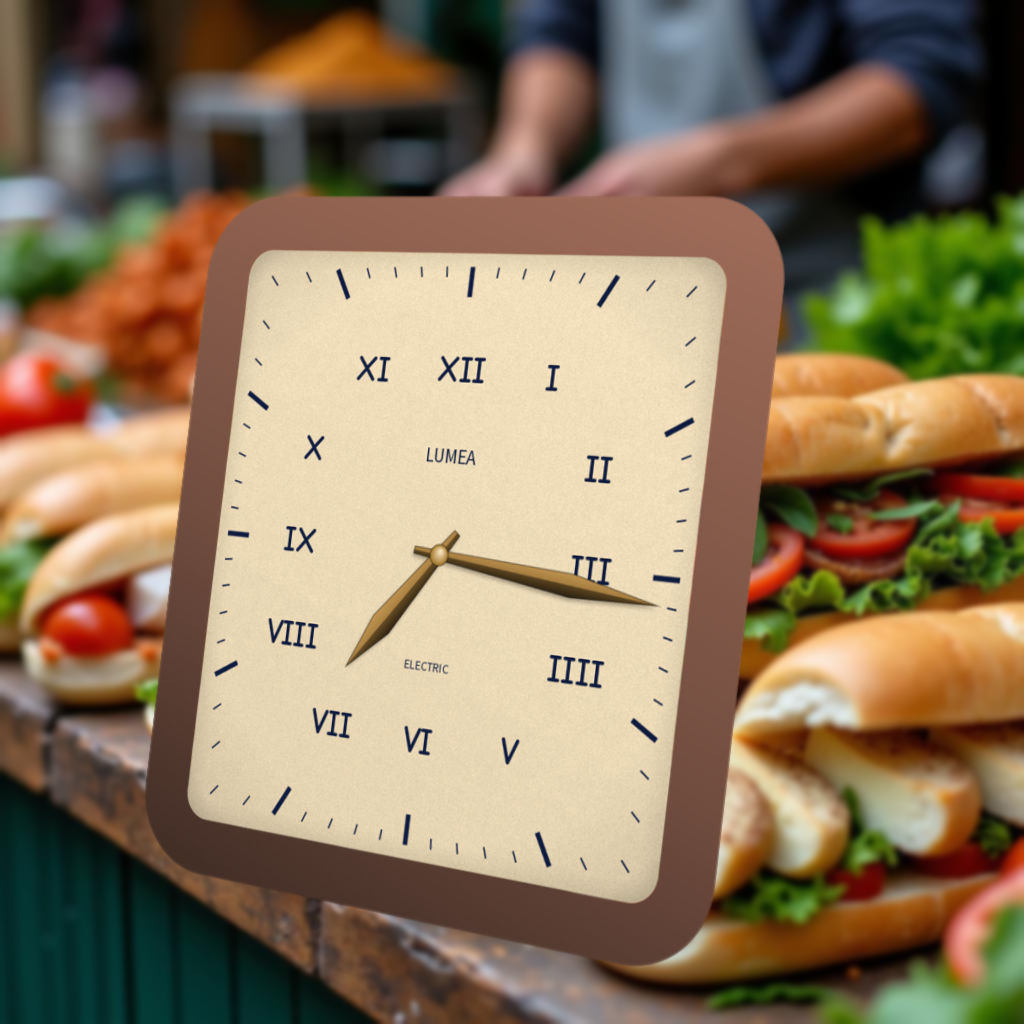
7:16
